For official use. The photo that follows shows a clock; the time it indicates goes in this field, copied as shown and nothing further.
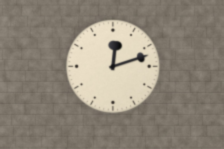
12:12
